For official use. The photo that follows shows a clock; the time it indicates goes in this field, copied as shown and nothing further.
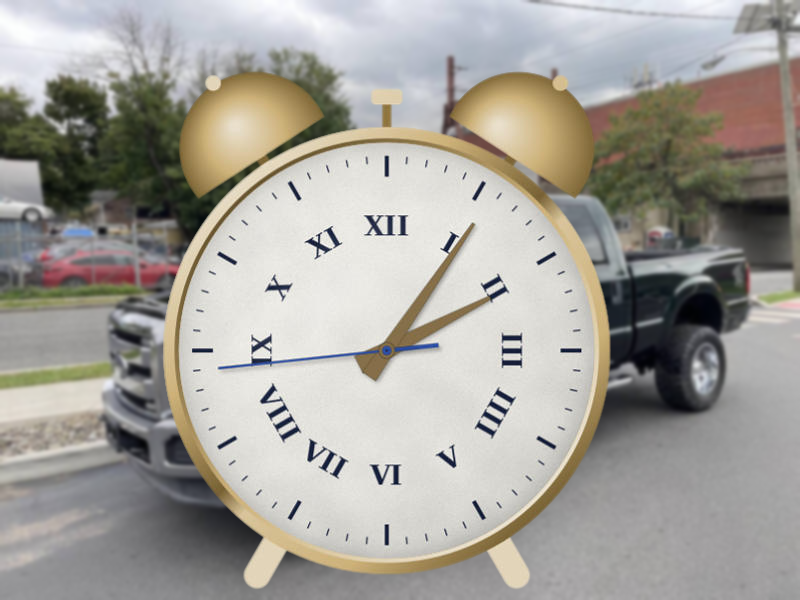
2:05:44
